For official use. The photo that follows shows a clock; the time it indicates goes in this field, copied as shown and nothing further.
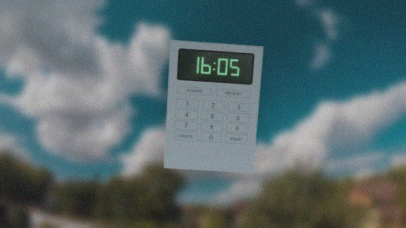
16:05
